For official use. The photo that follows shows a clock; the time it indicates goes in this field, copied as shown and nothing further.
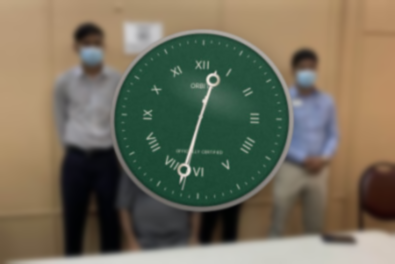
12:32:32
